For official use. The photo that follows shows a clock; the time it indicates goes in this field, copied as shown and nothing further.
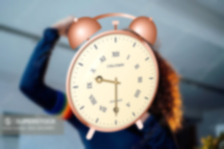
9:30
